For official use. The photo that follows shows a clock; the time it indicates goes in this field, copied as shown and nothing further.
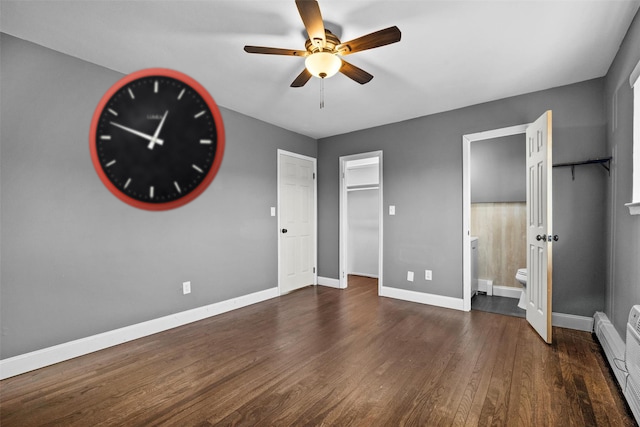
12:48
